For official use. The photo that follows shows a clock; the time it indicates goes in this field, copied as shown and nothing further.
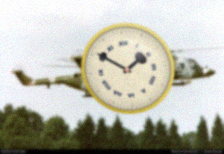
1:51
